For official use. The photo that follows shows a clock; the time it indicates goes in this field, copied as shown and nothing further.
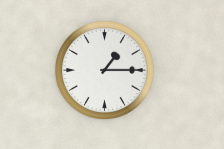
1:15
